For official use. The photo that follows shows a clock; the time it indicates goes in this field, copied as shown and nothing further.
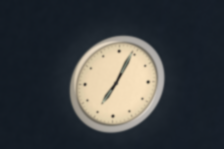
7:04
